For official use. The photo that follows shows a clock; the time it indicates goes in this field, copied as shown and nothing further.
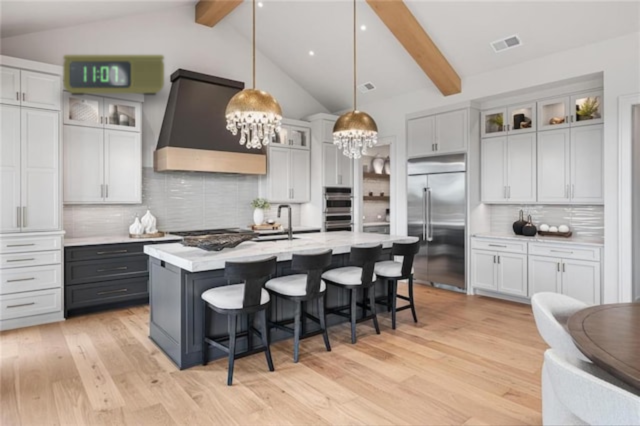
11:07
